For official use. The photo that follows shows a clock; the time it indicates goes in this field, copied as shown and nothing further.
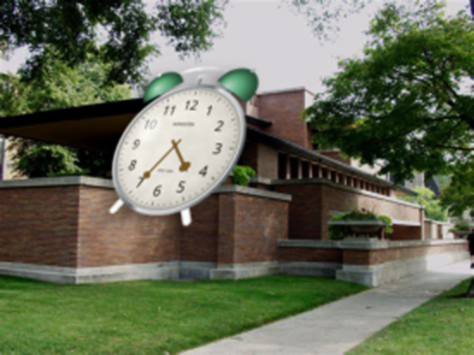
4:35
